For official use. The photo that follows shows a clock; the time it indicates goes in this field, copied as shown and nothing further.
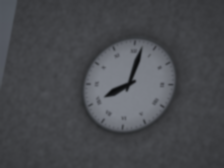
8:02
